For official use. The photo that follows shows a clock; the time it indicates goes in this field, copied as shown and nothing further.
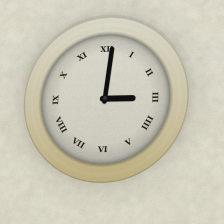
3:01
